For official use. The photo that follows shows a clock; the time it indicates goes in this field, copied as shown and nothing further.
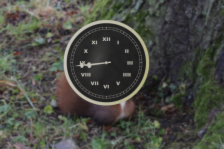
8:44
